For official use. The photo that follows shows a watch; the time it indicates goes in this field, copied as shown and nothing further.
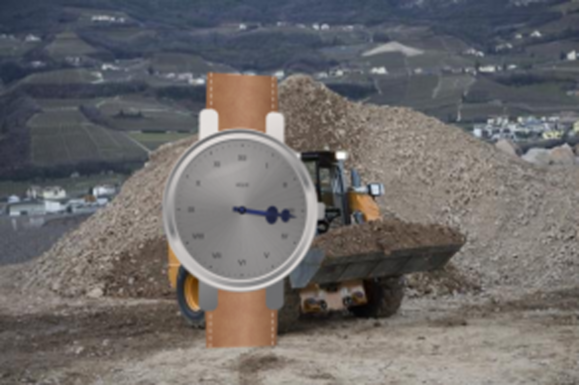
3:16
